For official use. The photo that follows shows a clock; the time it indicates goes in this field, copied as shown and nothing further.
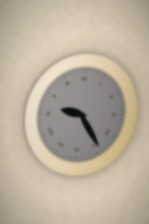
9:24
